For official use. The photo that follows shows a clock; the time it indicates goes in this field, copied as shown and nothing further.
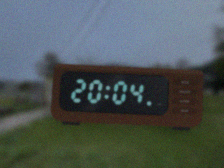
20:04
